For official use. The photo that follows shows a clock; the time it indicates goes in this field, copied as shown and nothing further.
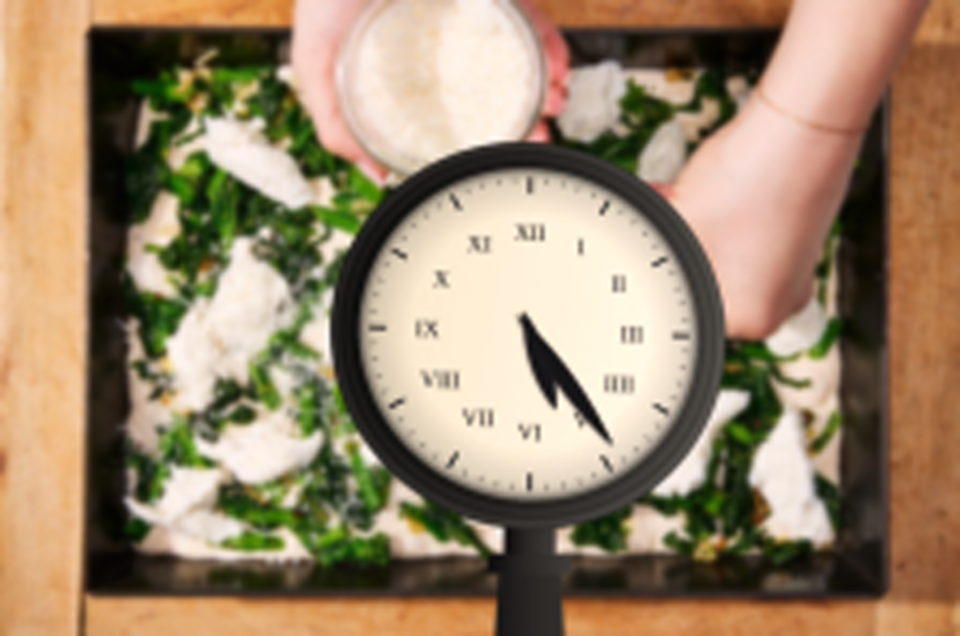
5:24
